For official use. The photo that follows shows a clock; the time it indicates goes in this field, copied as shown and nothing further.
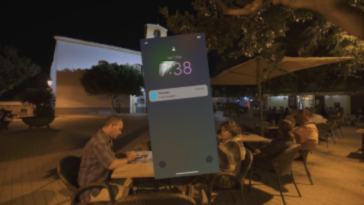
7:38
